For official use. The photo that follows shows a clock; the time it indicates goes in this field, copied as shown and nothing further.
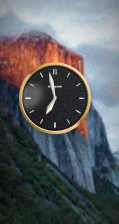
6:58
